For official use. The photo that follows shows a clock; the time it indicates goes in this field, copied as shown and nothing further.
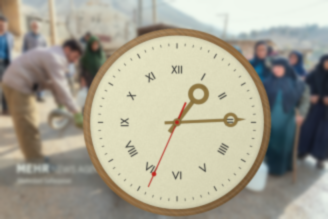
1:14:34
